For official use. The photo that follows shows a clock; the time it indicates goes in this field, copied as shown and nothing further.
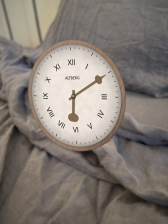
6:10
